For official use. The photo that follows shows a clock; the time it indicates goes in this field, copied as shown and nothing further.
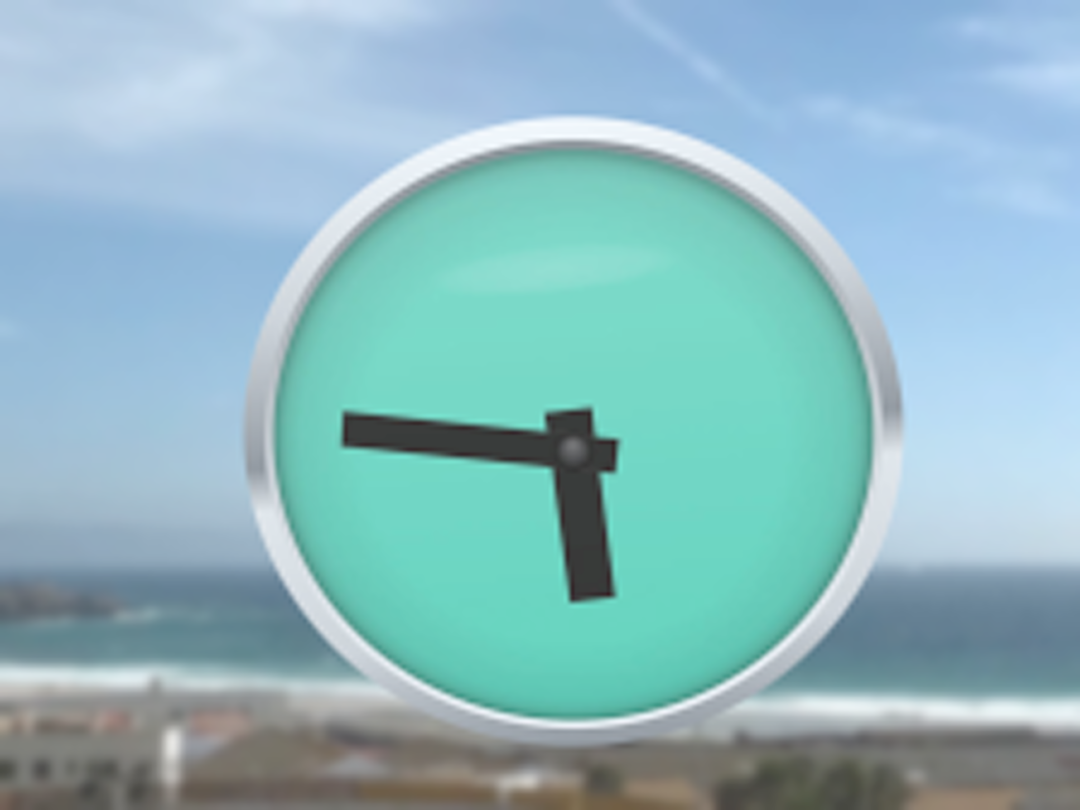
5:46
